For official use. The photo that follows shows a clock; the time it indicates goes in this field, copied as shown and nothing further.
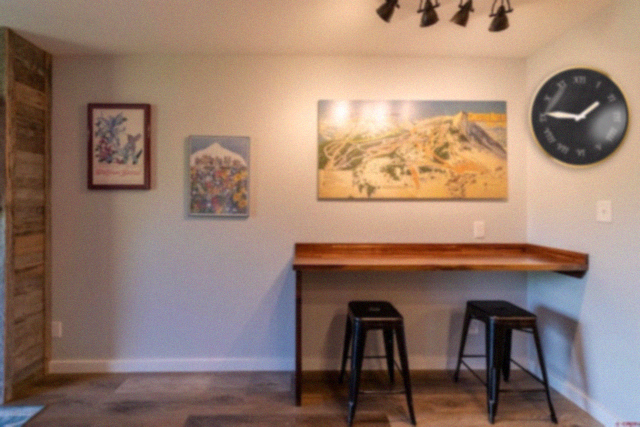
1:46
